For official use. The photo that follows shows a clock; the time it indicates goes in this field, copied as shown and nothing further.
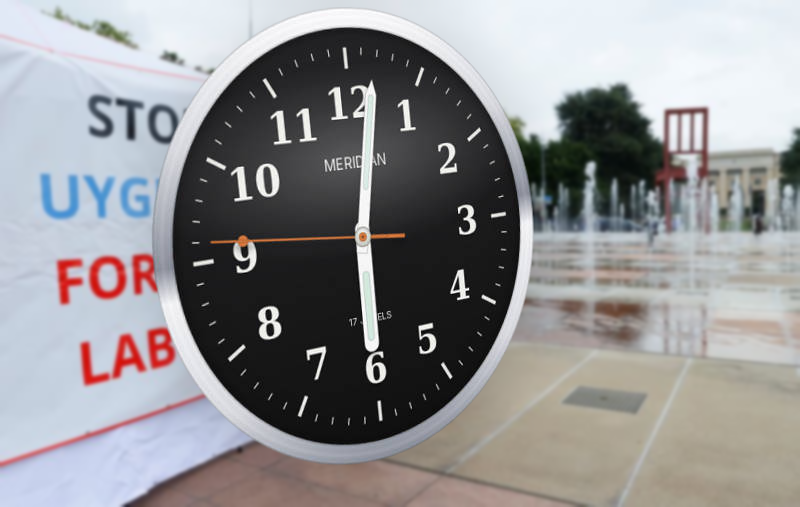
6:01:46
